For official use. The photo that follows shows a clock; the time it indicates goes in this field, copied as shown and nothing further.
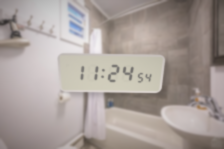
11:24:54
